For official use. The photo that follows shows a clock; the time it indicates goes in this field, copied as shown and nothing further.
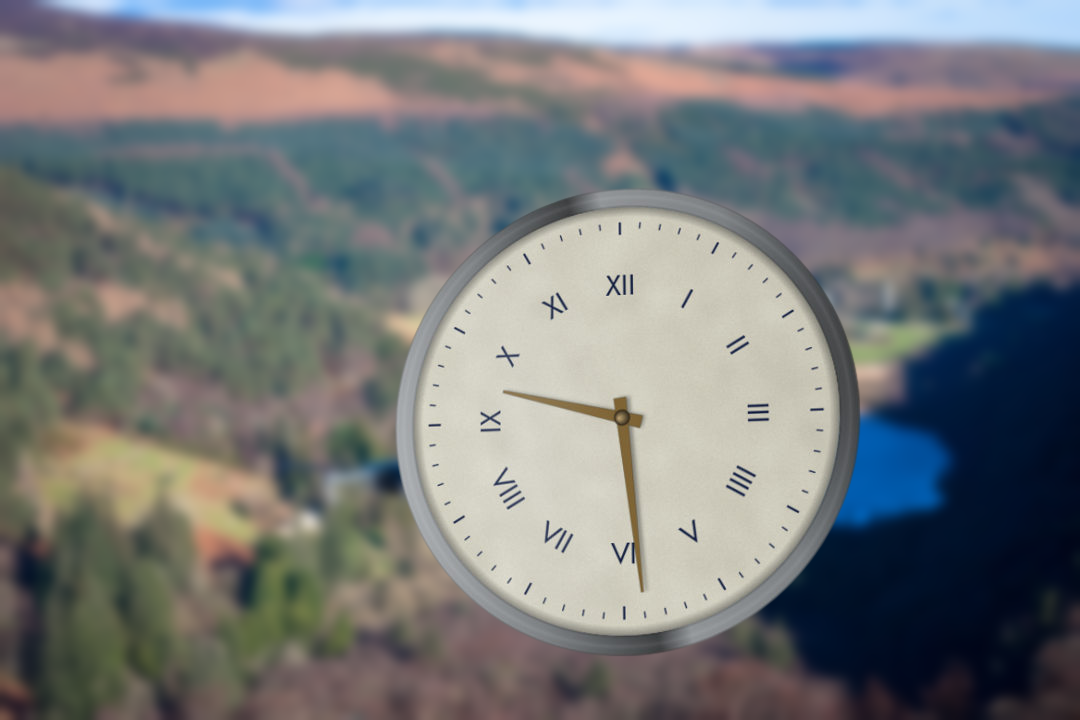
9:29
